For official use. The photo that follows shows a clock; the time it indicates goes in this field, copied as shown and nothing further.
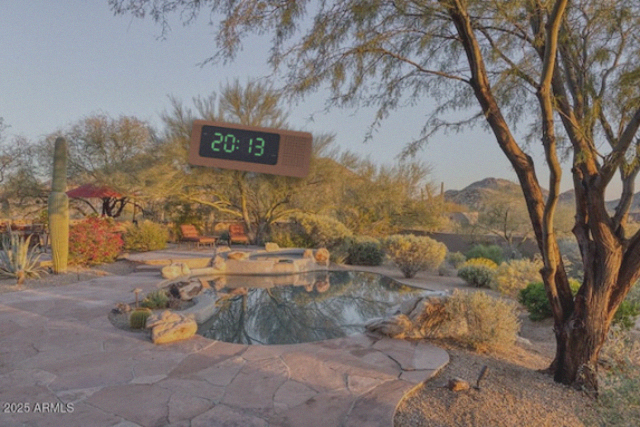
20:13
